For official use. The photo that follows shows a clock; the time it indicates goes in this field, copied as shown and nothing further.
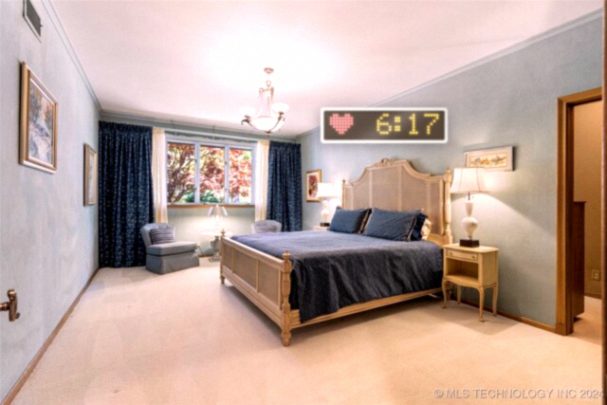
6:17
